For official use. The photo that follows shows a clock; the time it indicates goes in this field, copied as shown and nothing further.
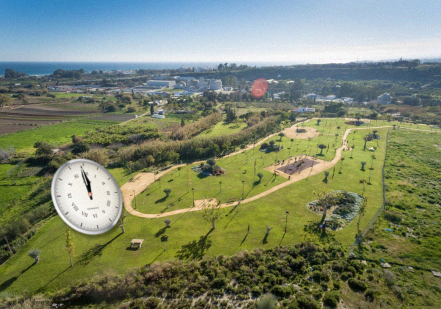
11:59
